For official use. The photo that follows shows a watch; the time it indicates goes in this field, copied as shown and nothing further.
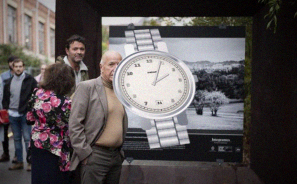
2:04
